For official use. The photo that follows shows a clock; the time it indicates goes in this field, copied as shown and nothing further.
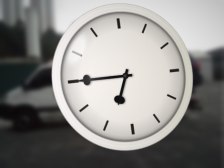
6:45
